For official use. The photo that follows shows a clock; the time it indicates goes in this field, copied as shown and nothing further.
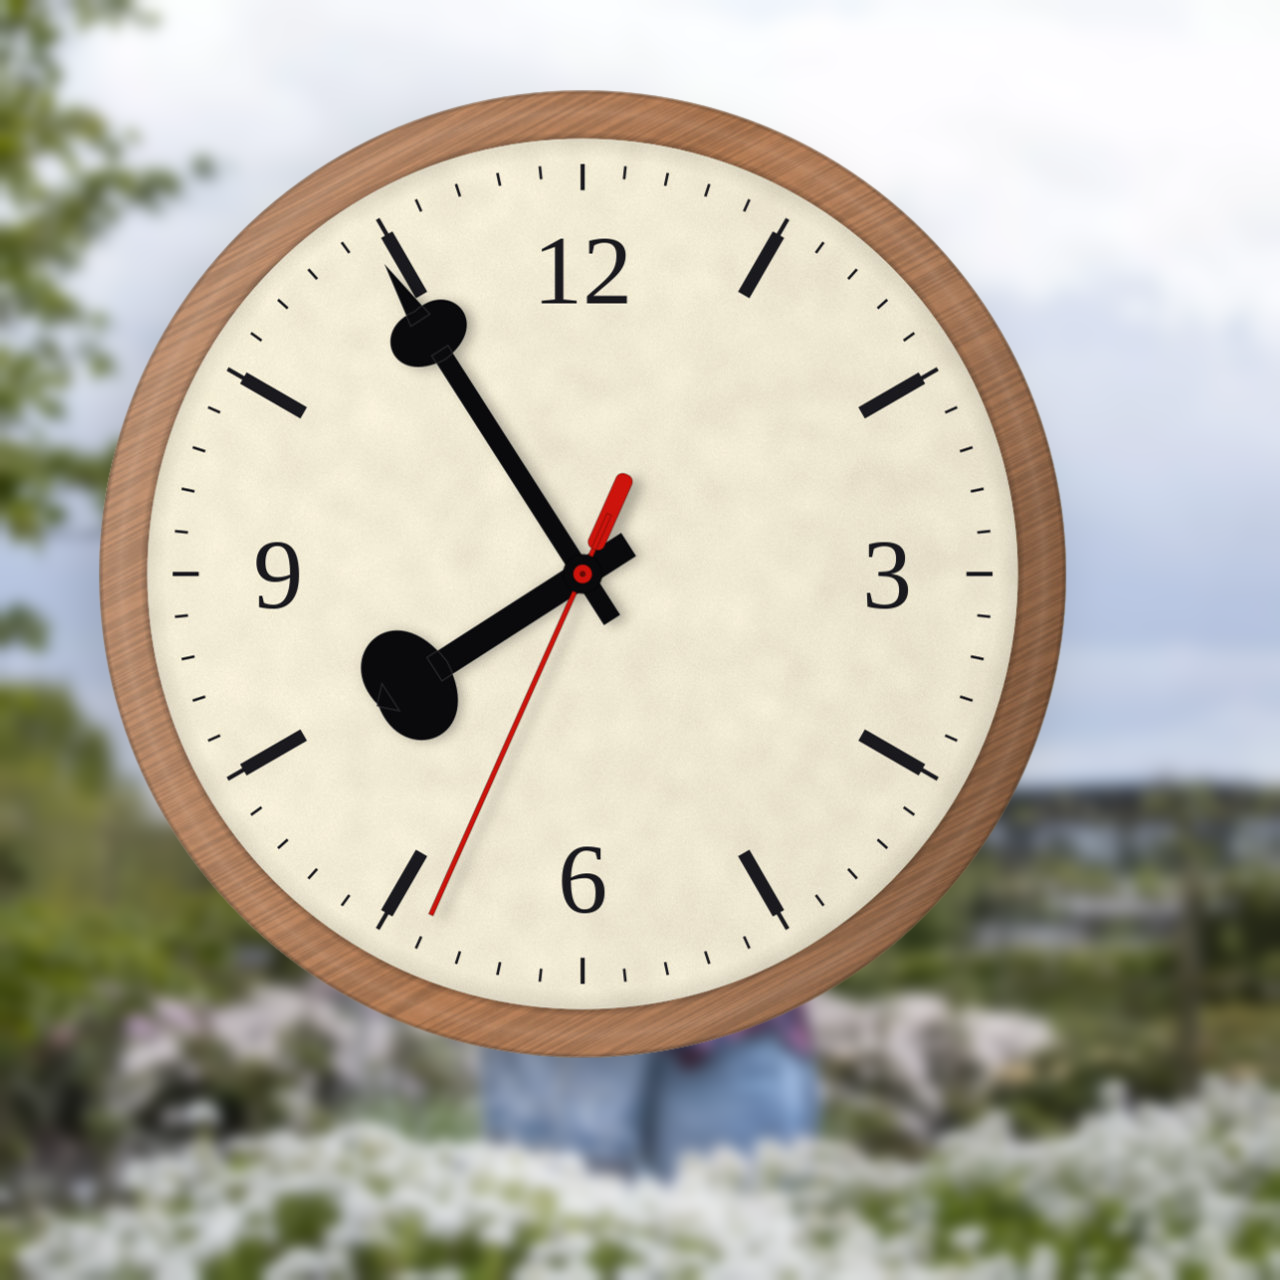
7:54:34
